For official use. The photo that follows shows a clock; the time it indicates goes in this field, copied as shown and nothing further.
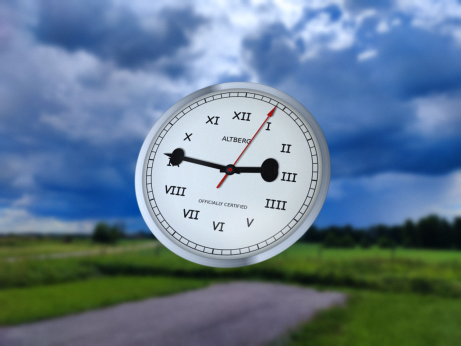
2:46:04
